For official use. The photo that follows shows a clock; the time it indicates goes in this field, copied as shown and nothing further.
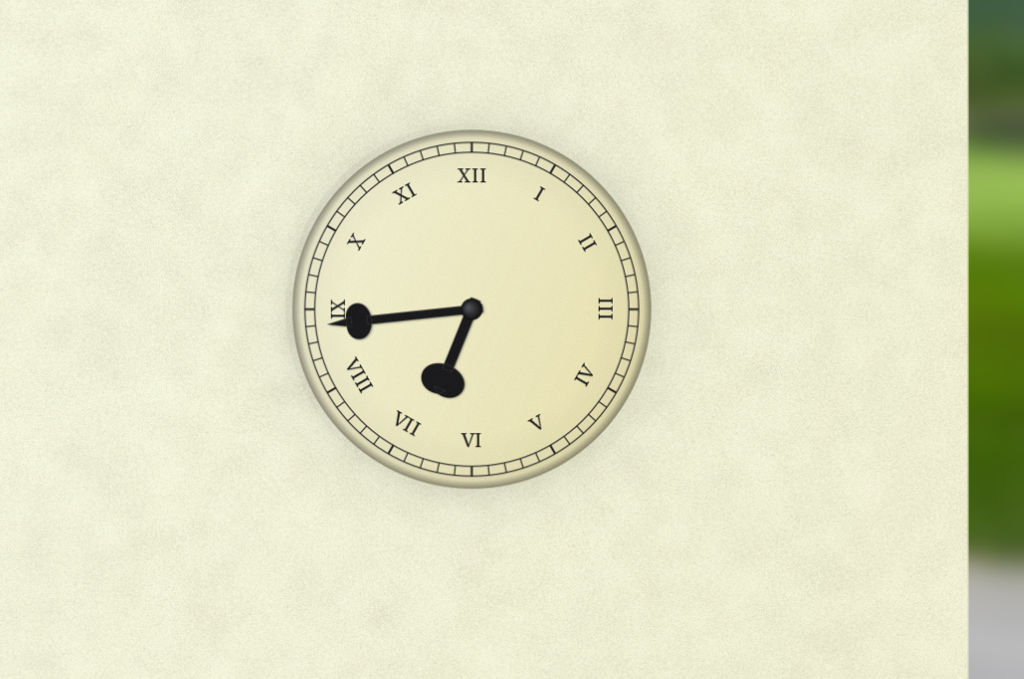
6:44
